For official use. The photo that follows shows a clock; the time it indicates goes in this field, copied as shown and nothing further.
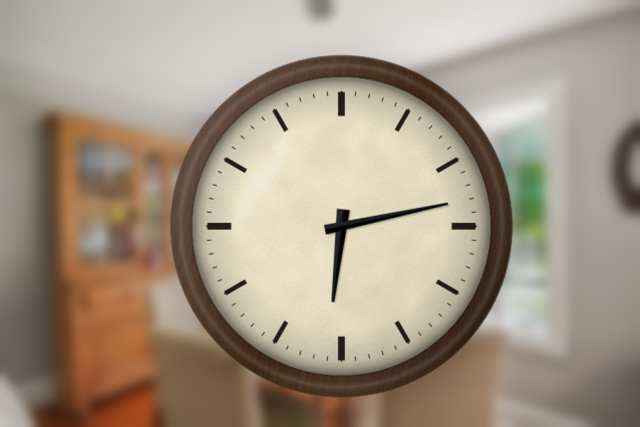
6:13
